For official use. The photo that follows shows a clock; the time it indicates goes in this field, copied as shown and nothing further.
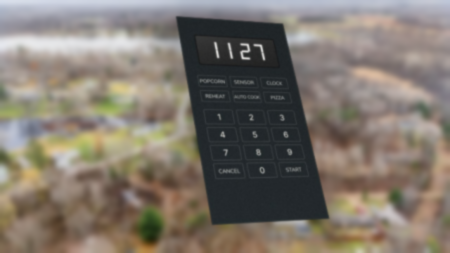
11:27
